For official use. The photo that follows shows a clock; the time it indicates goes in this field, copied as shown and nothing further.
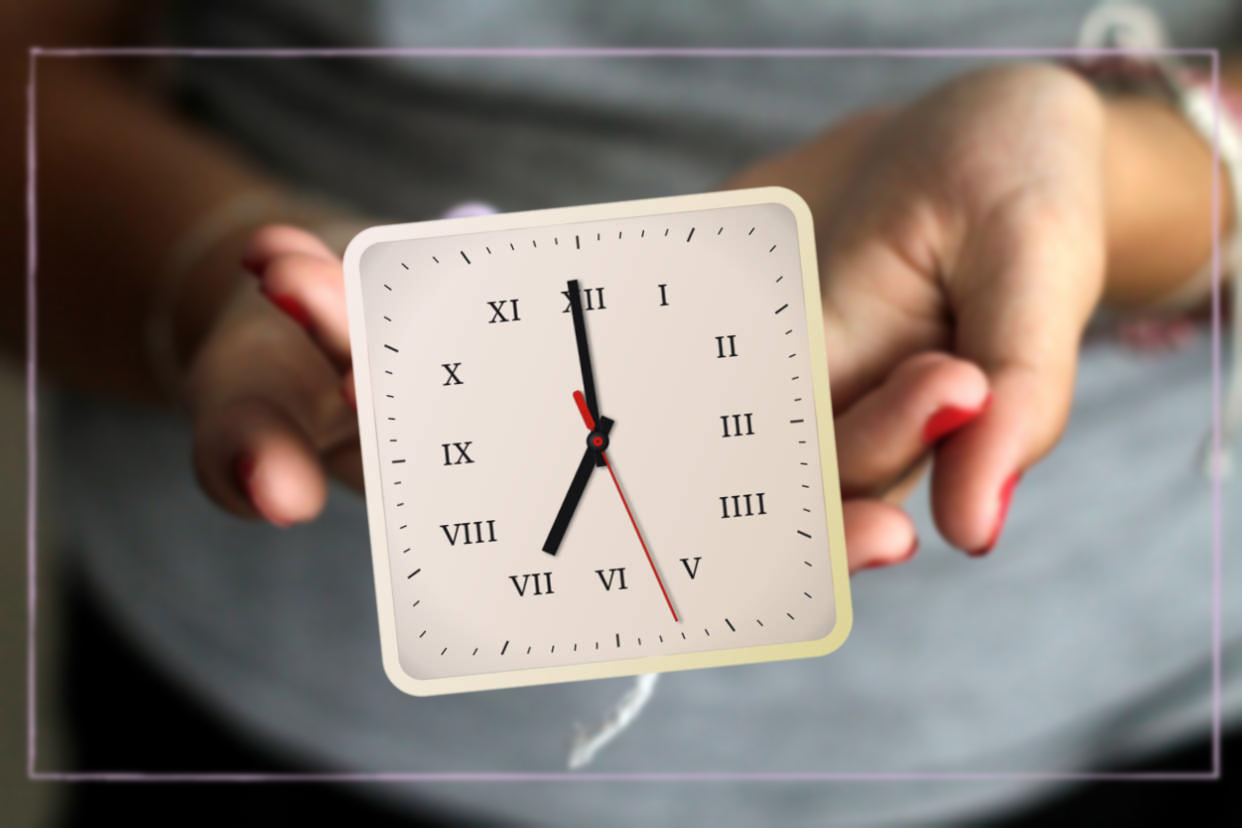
6:59:27
